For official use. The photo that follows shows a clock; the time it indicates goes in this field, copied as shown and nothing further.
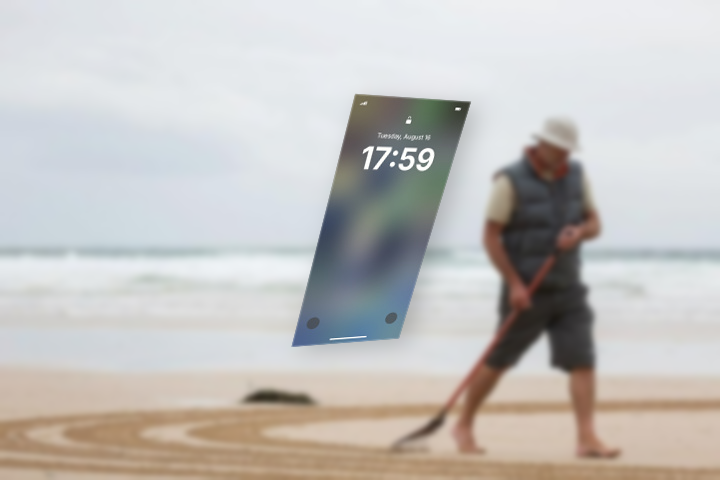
17:59
